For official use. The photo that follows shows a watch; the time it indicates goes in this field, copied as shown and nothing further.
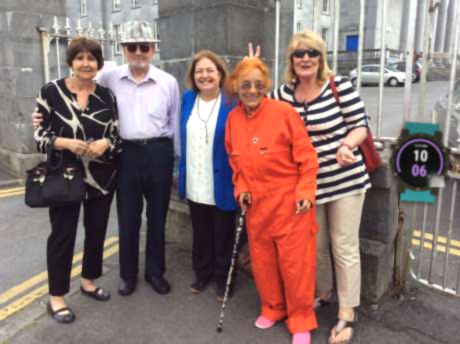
10:06
